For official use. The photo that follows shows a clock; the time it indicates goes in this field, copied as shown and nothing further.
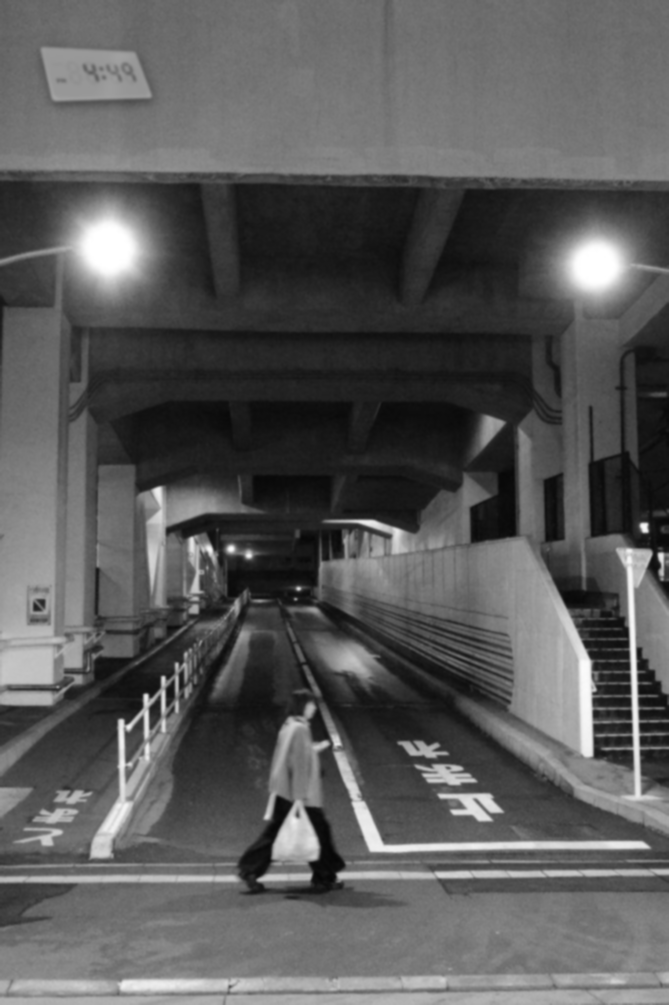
4:49
